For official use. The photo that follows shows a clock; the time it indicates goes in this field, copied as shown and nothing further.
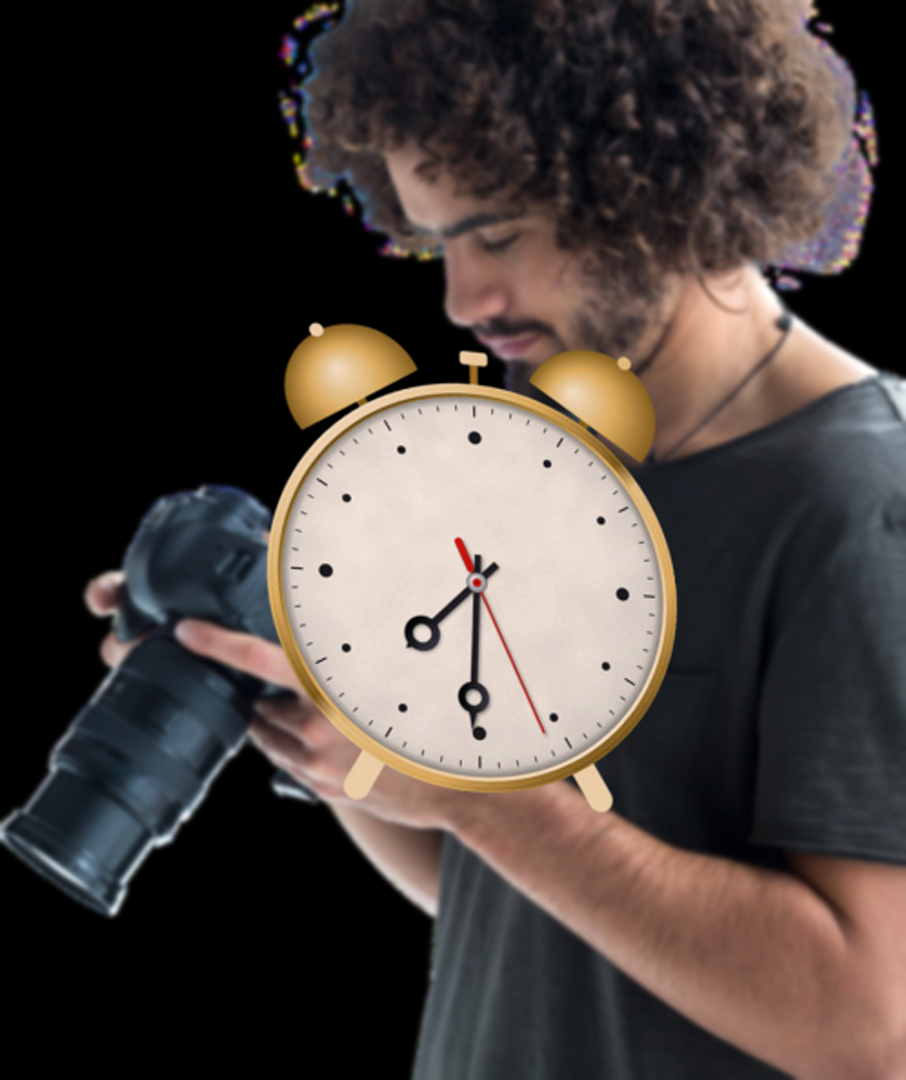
7:30:26
